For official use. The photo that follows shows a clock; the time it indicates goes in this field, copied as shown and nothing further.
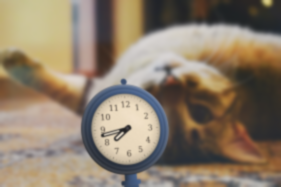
7:43
